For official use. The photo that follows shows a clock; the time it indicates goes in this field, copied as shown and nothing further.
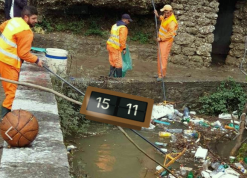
15:11
